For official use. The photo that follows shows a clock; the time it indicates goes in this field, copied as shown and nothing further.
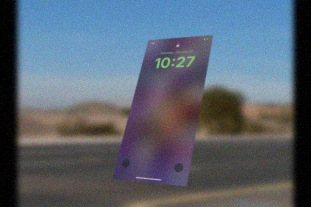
10:27
